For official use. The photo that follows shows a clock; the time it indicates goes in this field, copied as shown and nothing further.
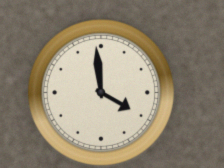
3:59
